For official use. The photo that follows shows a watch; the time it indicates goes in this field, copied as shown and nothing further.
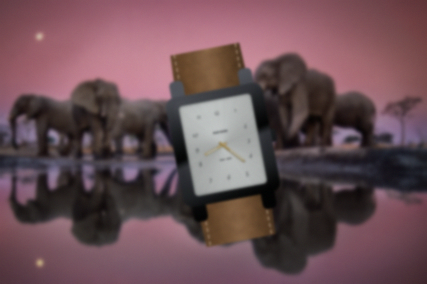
8:23
